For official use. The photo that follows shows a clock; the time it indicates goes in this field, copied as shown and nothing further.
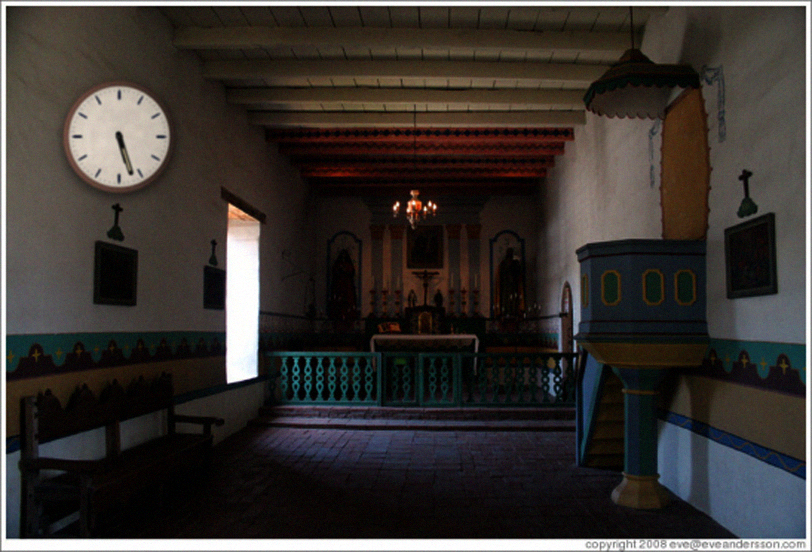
5:27
